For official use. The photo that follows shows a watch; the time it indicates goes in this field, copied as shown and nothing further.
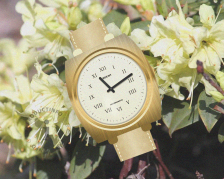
11:13
